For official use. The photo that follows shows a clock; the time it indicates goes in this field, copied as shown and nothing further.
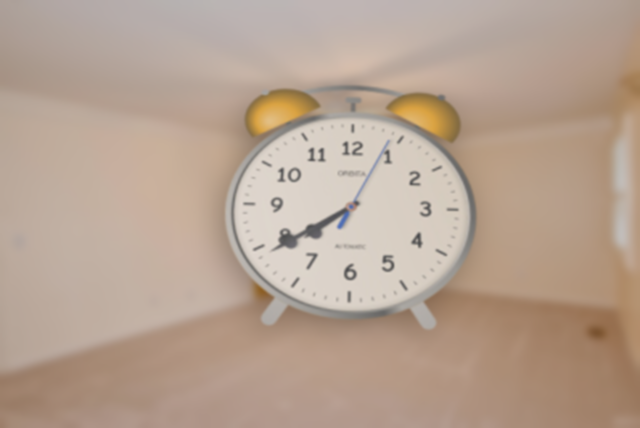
7:39:04
